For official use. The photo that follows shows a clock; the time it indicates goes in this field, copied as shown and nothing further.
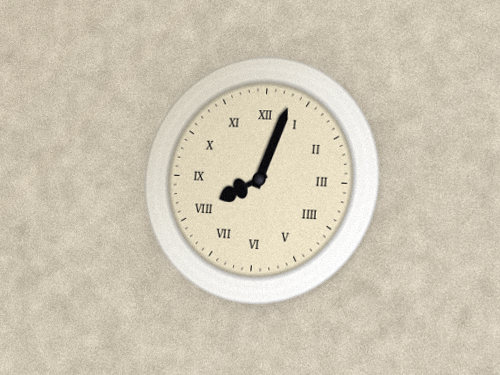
8:03
